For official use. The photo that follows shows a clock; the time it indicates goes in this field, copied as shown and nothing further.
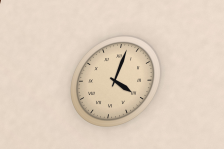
4:02
